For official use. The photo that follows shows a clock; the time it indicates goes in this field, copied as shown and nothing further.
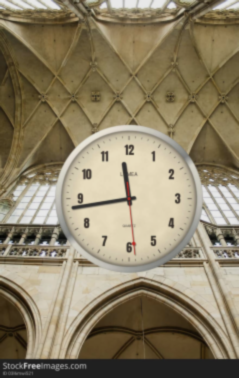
11:43:29
